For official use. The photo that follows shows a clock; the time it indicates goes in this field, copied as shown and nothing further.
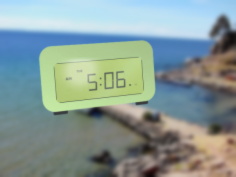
5:06
